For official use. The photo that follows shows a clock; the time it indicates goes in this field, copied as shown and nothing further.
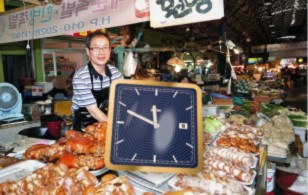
11:49
